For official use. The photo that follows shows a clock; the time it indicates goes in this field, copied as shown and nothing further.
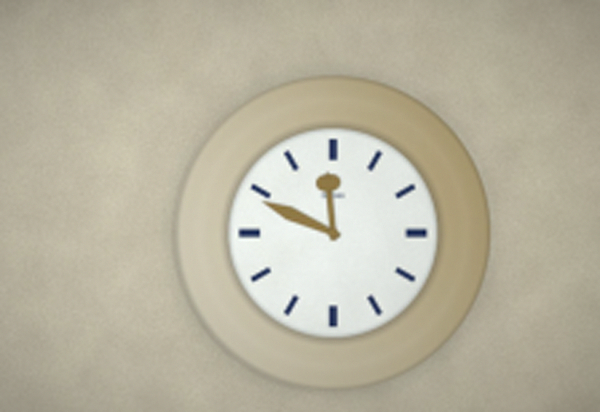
11:49
